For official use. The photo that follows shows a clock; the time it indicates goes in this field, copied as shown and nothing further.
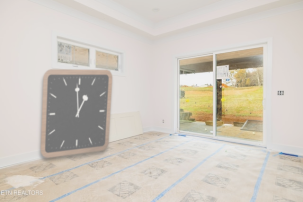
12:59
